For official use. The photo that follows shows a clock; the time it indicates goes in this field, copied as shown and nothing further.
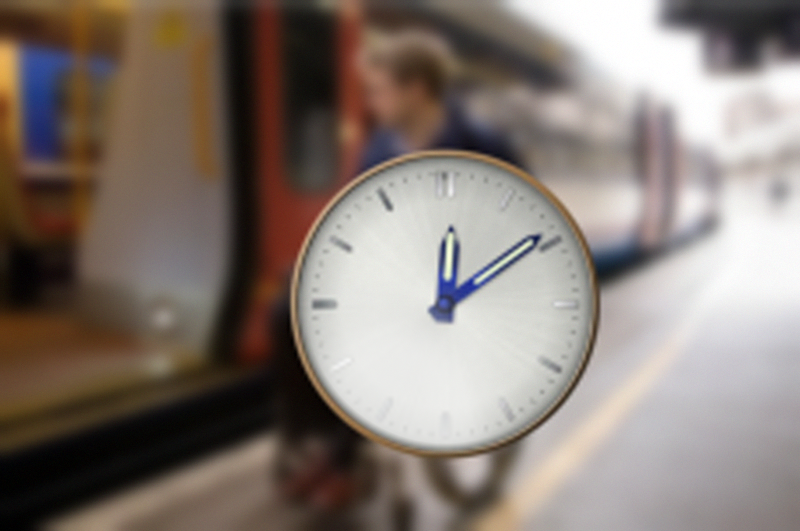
12:09
